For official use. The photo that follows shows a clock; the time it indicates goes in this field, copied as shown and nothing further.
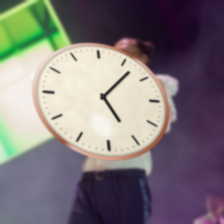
5:07
